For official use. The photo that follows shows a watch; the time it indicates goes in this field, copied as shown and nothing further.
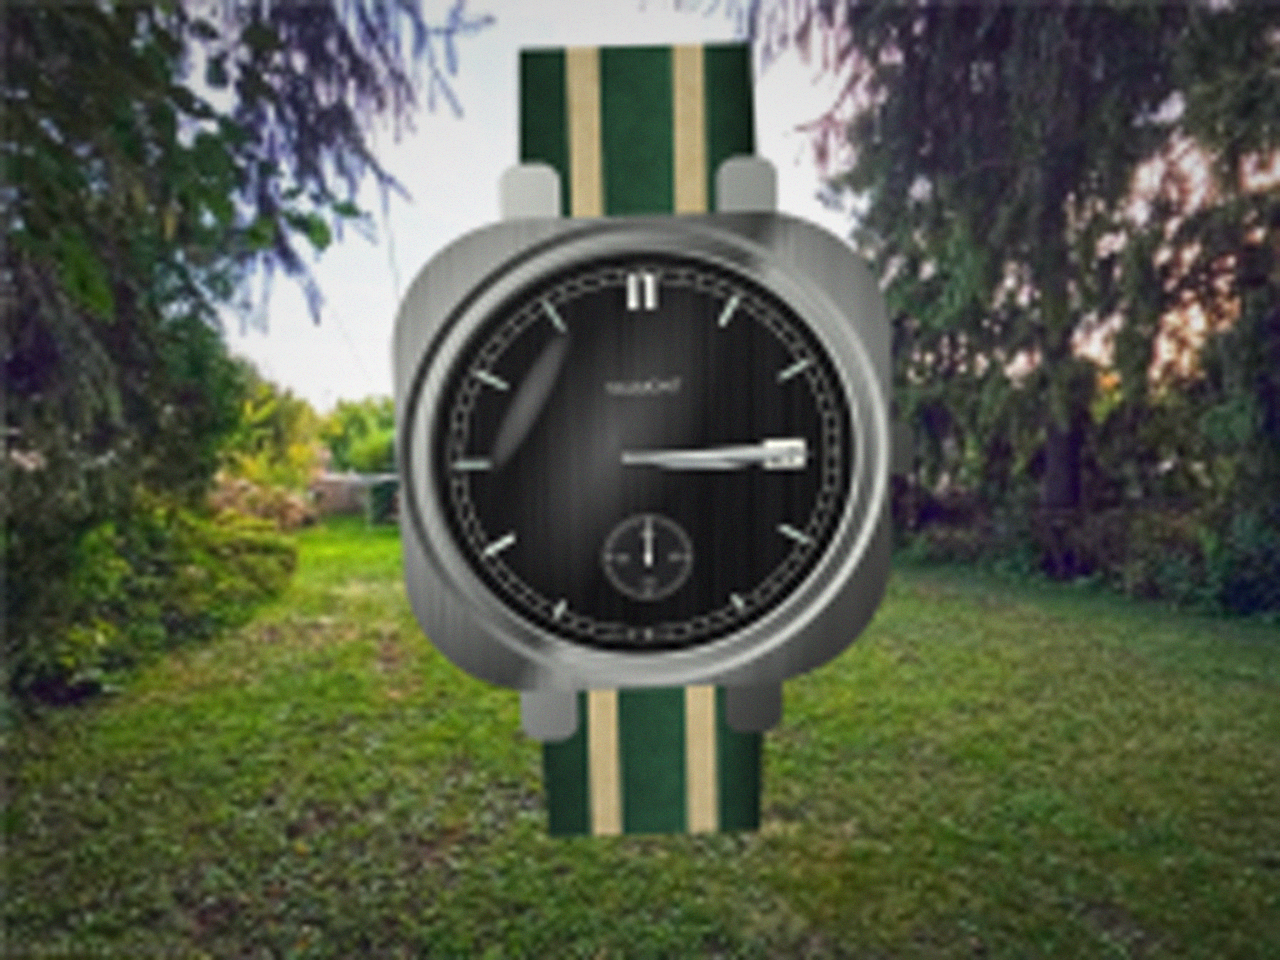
3:15
